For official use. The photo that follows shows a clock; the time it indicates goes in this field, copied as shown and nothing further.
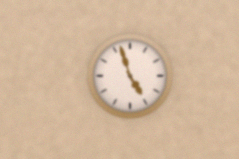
4:57
